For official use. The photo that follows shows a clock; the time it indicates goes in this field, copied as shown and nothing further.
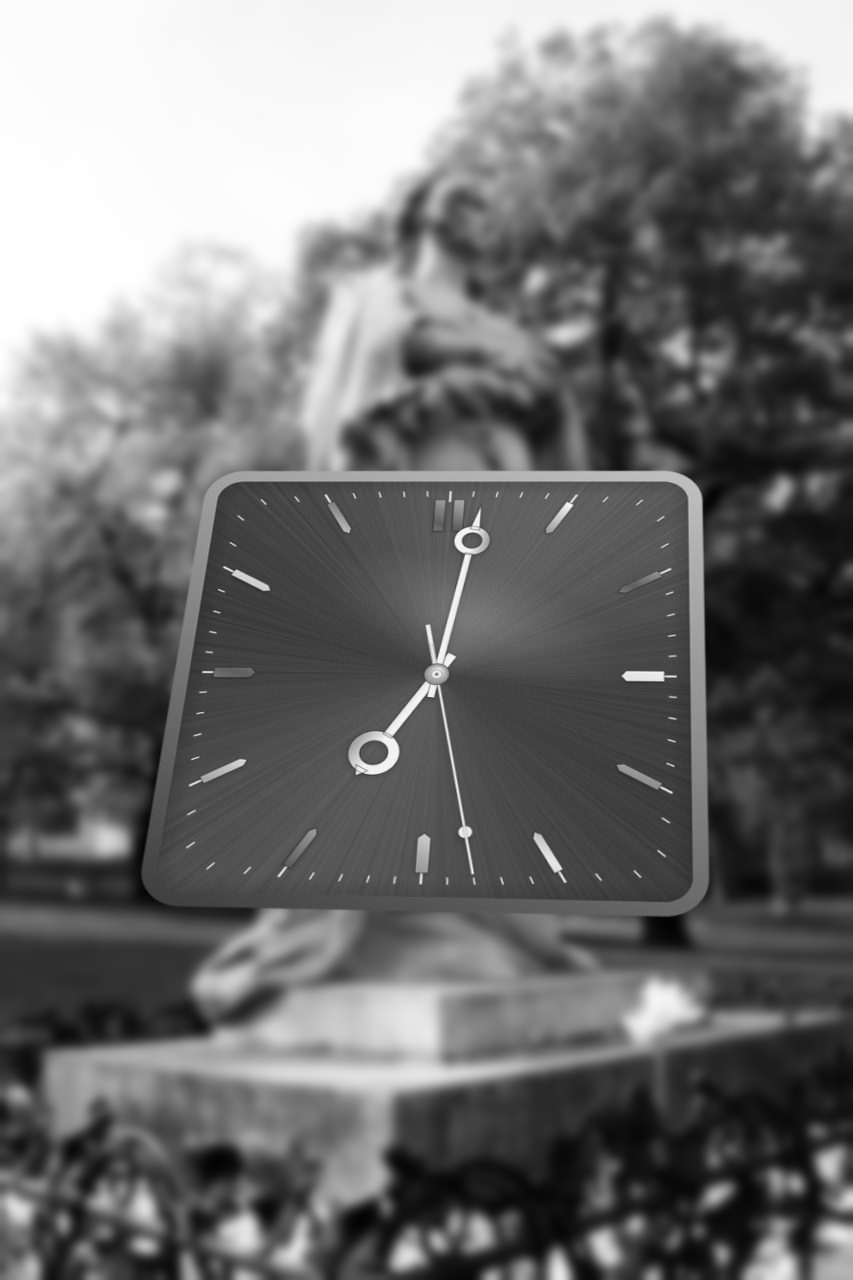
7:01:28
